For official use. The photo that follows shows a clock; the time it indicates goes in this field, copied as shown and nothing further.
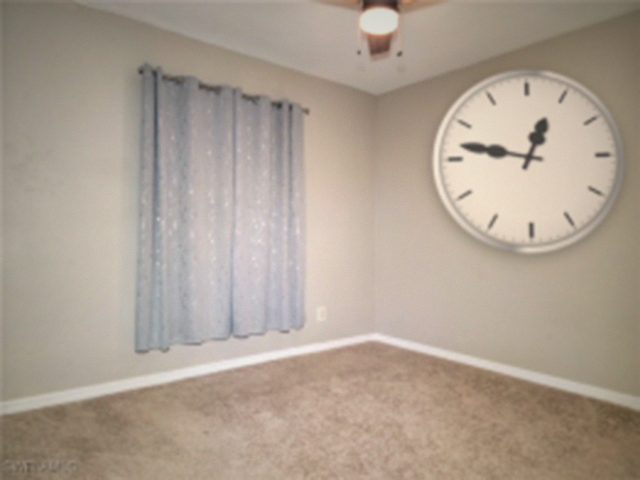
12:47
